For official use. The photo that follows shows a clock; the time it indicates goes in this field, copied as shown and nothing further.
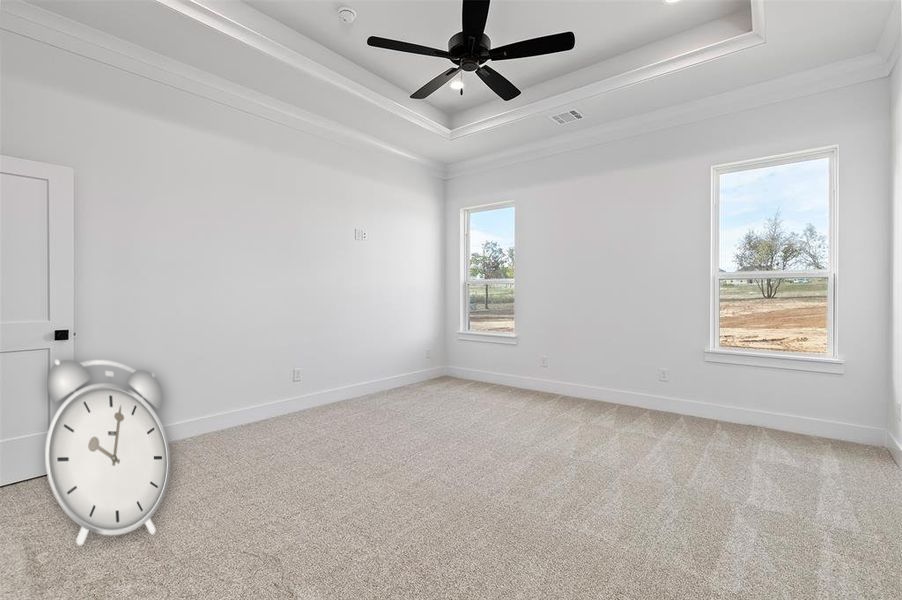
10:02
